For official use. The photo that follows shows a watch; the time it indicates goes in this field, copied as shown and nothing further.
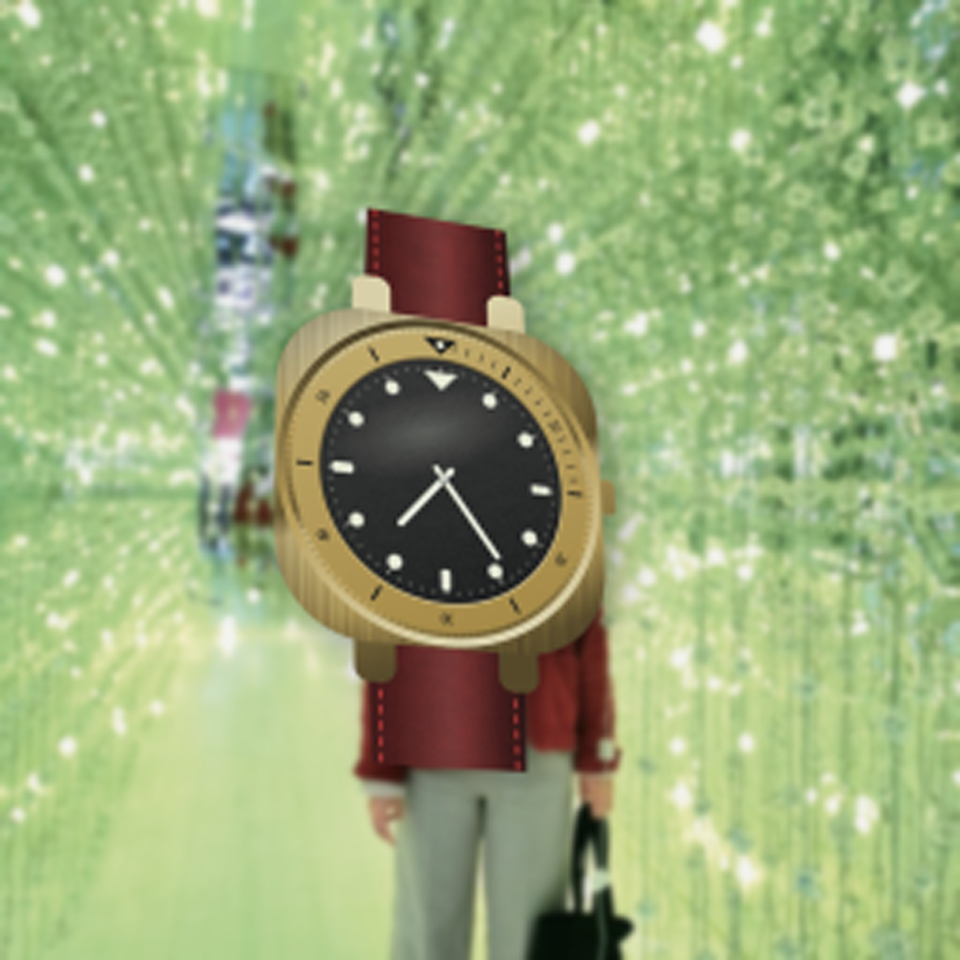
7:24
